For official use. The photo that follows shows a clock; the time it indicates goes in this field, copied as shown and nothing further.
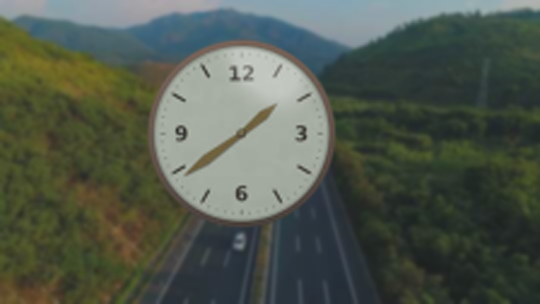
1:39
